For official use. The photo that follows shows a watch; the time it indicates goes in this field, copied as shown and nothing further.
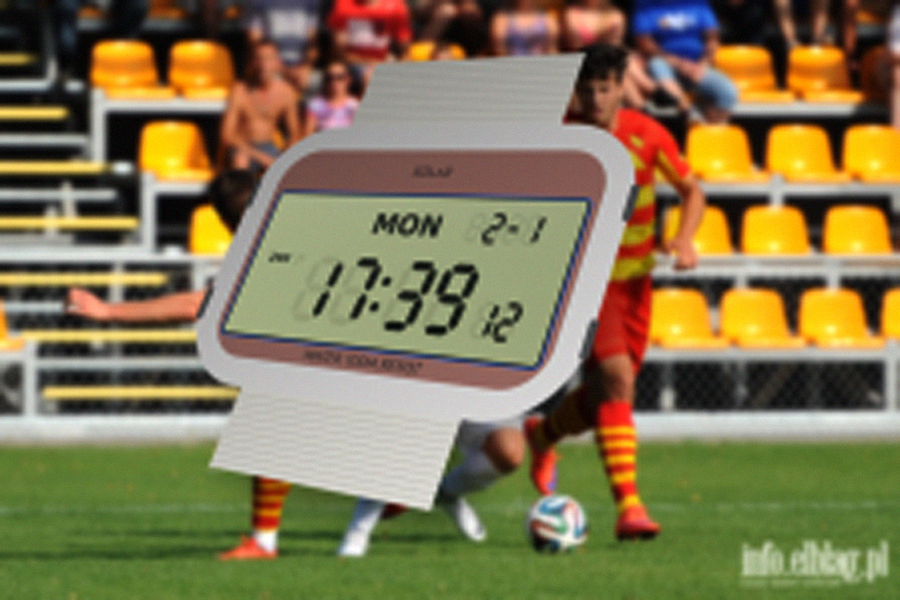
17:39:12
